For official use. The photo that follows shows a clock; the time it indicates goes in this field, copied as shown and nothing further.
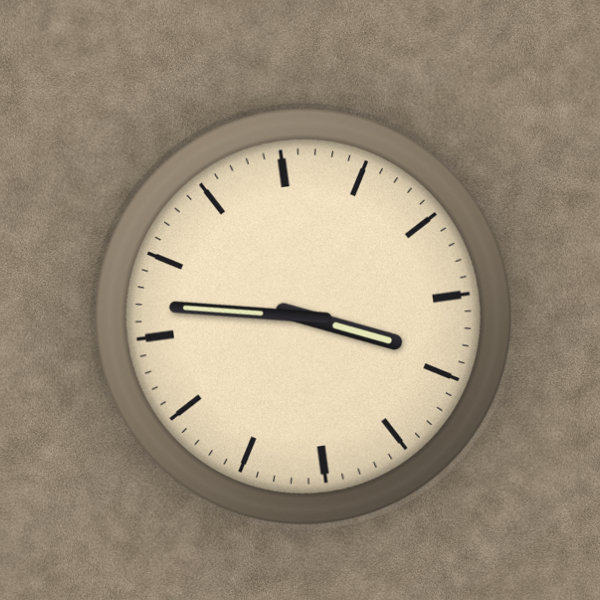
3:47
